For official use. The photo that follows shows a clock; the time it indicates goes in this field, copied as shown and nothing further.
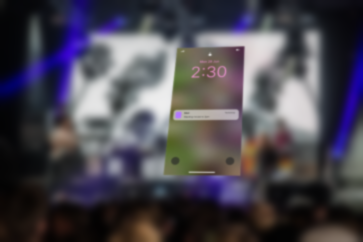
2:30
